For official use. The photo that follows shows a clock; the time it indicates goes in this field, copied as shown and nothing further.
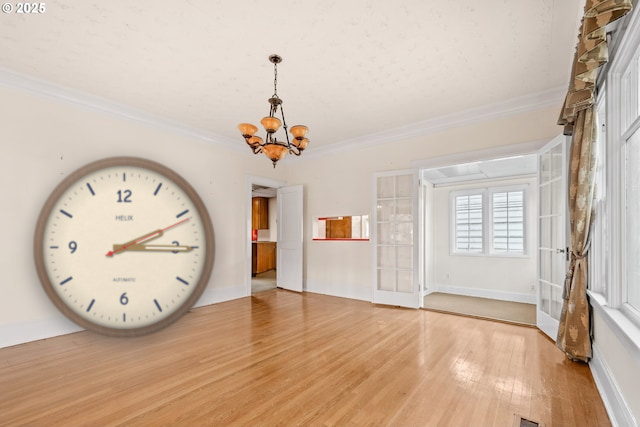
2:15:11
